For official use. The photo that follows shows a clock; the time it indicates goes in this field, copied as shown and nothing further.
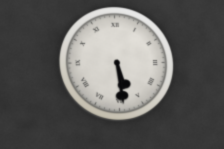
5:29
